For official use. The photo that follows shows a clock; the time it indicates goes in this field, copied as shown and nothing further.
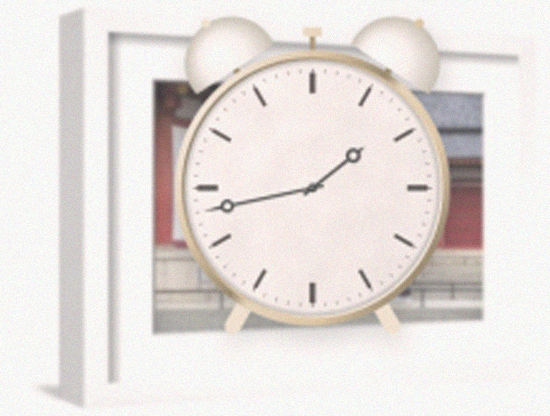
1:43
